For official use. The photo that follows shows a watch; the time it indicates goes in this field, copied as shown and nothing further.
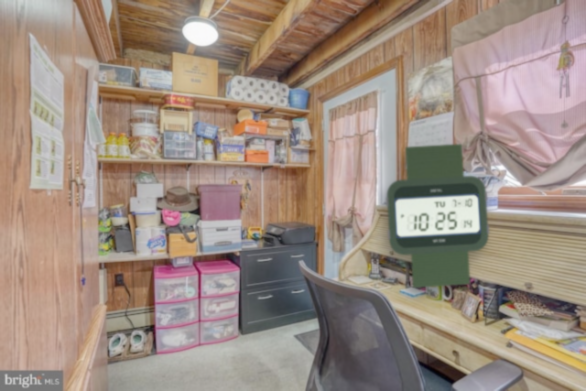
10:25
